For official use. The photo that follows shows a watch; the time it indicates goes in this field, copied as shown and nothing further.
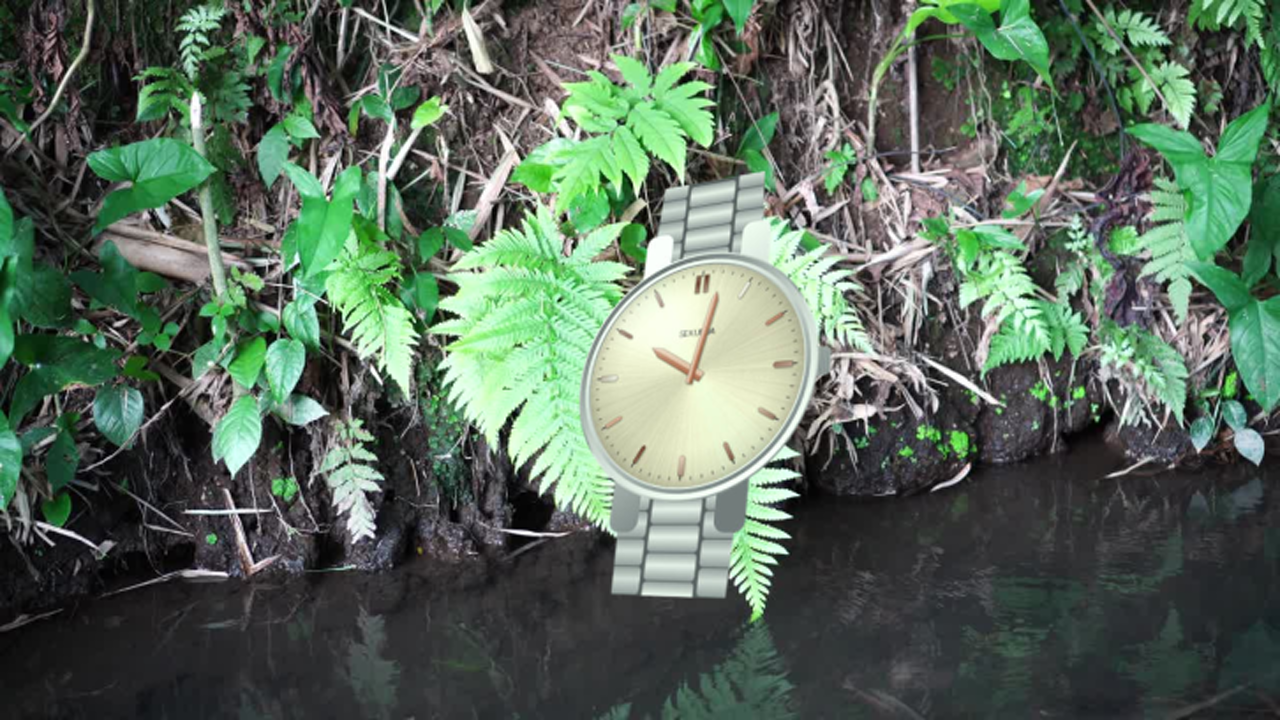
10:02
